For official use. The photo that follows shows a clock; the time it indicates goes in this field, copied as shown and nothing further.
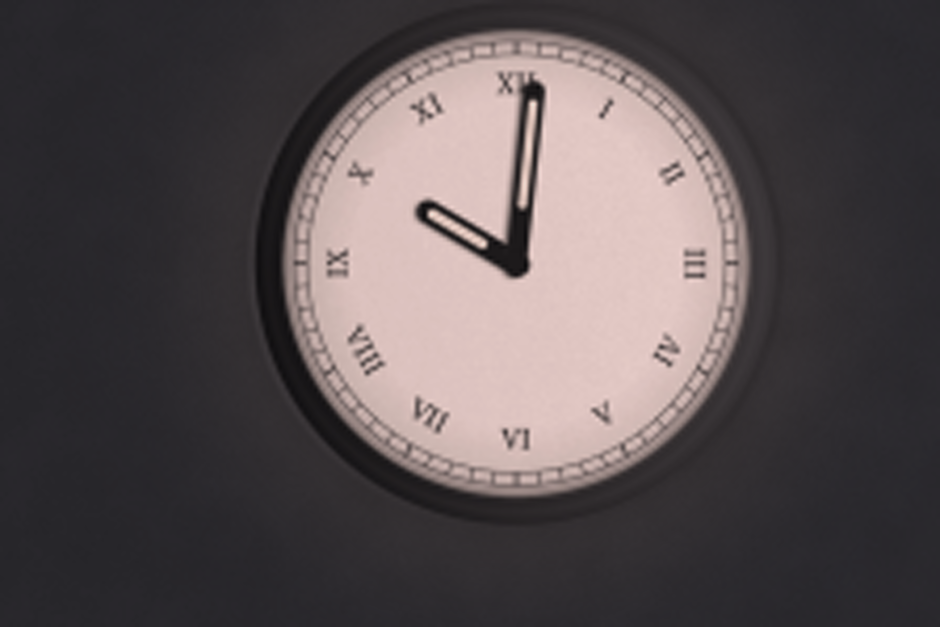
10:01
